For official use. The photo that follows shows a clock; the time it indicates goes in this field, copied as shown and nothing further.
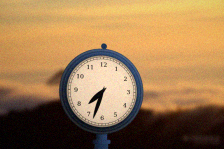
7:33
